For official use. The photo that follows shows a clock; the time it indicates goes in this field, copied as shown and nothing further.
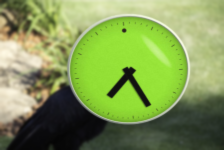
7:26
